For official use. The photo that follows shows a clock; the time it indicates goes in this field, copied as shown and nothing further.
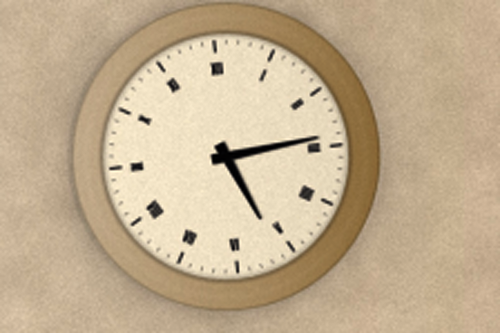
5:14
